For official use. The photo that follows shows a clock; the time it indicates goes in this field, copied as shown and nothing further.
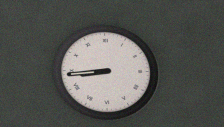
8:44
